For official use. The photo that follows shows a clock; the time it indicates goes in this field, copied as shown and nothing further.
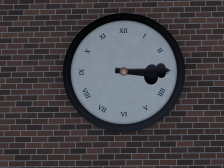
3:15
